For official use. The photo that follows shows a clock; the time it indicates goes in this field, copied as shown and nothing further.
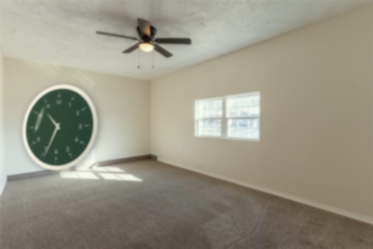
10:34
